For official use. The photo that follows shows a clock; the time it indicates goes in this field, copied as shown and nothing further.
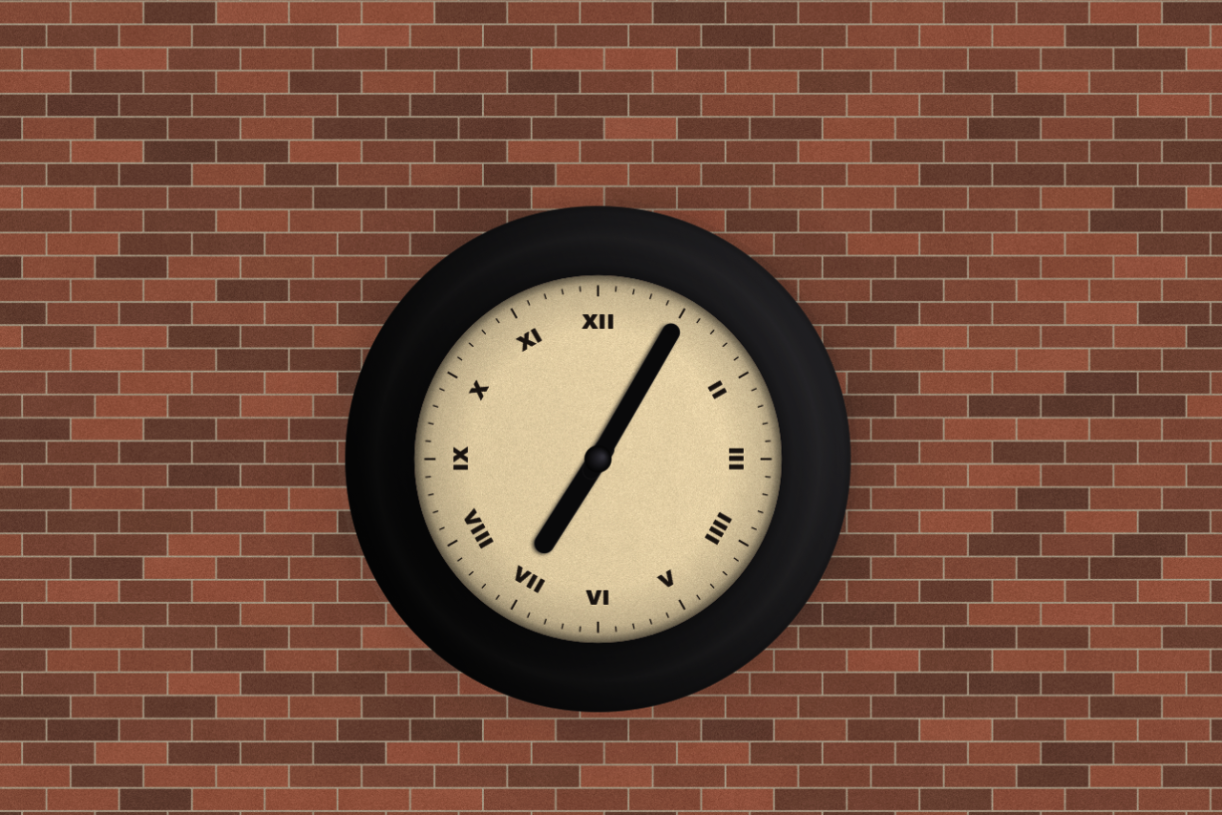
7:05
